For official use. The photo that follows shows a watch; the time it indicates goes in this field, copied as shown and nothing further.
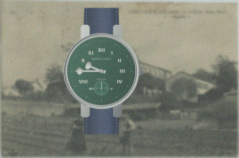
9:45
